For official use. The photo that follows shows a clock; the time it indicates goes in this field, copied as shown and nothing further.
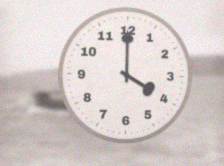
4:00
